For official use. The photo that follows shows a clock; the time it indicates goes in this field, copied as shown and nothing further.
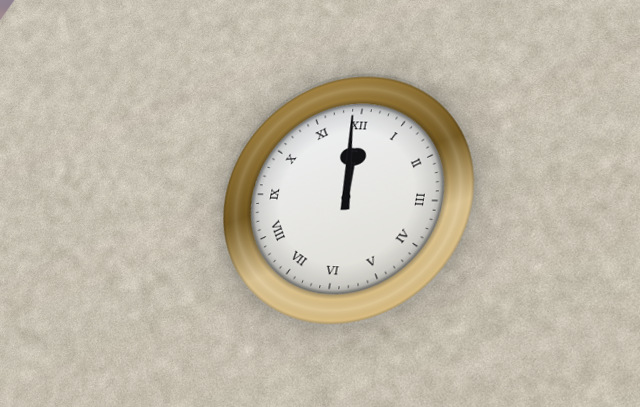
11:59
